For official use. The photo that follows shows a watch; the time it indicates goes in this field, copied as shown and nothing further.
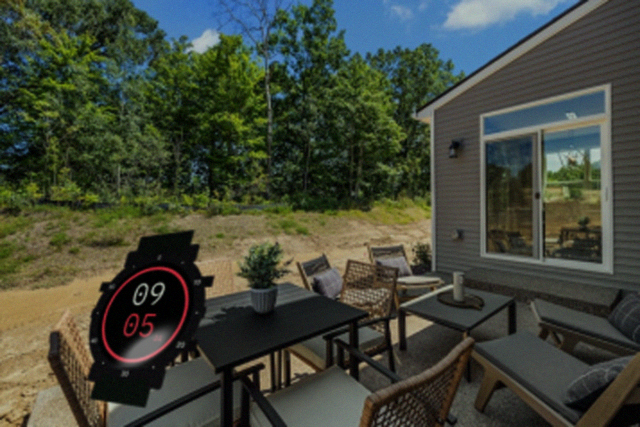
9:05
